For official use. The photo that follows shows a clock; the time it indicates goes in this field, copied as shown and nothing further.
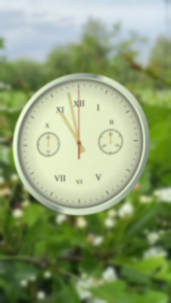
10:58
